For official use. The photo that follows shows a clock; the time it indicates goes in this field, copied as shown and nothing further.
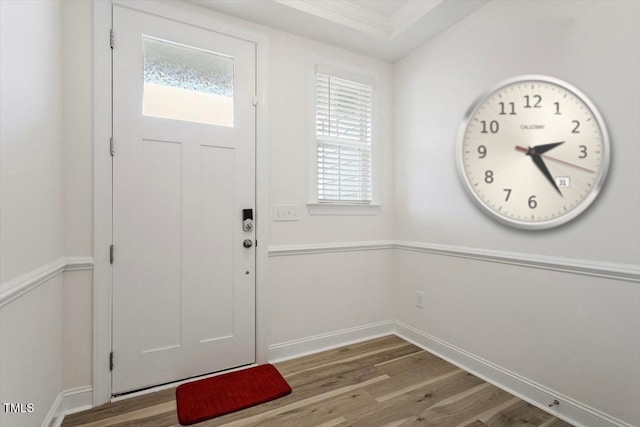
2:24:18
